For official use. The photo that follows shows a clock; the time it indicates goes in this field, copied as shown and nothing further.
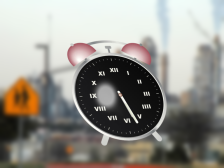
5:27
